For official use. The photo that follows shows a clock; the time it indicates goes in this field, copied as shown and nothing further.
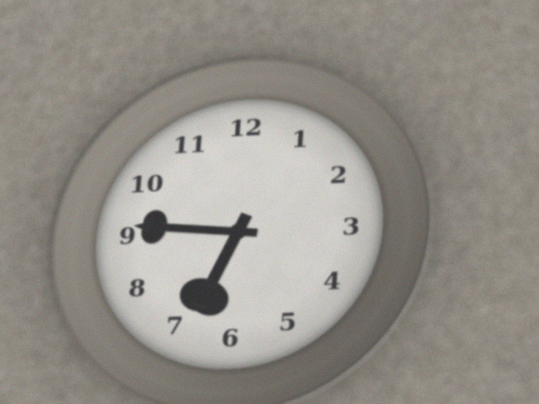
6:46
